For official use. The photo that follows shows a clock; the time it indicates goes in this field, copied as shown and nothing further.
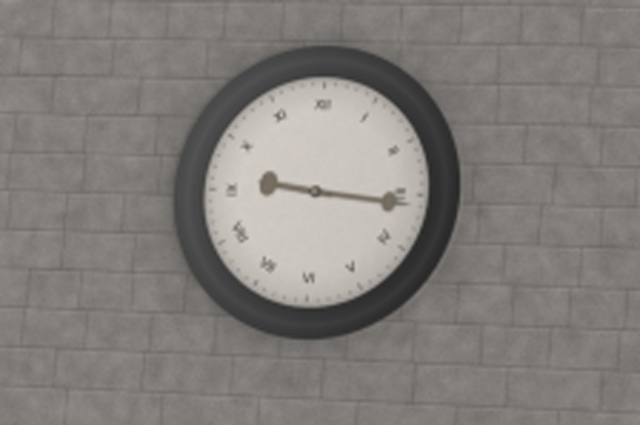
9:16
